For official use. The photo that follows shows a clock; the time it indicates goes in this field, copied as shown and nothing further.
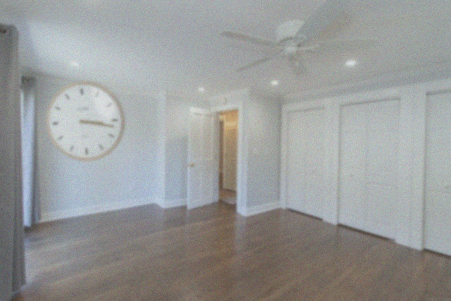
3:17
